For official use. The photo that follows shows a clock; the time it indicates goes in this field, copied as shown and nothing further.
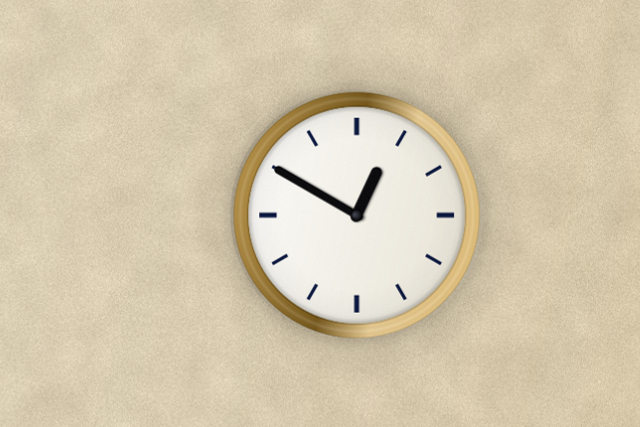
12:50
